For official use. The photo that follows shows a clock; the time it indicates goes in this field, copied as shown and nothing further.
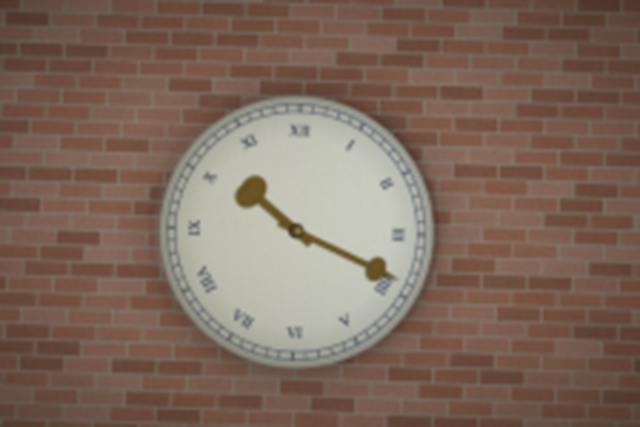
10:19
